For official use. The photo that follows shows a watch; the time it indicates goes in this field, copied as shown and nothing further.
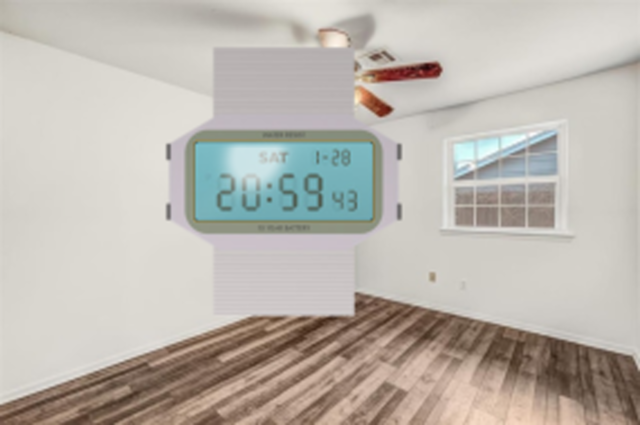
20:59:43
